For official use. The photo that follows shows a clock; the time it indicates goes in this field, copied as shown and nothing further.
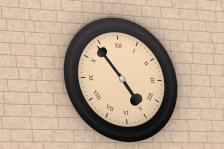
4:54
